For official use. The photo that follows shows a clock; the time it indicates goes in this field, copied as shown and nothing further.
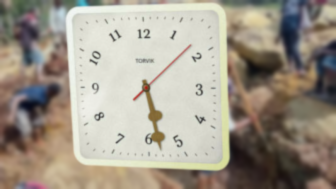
5:28:08
